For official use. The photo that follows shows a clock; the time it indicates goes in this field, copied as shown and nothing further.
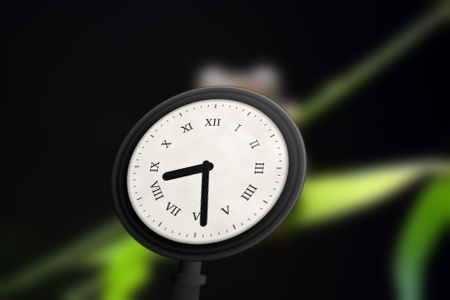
8:29
